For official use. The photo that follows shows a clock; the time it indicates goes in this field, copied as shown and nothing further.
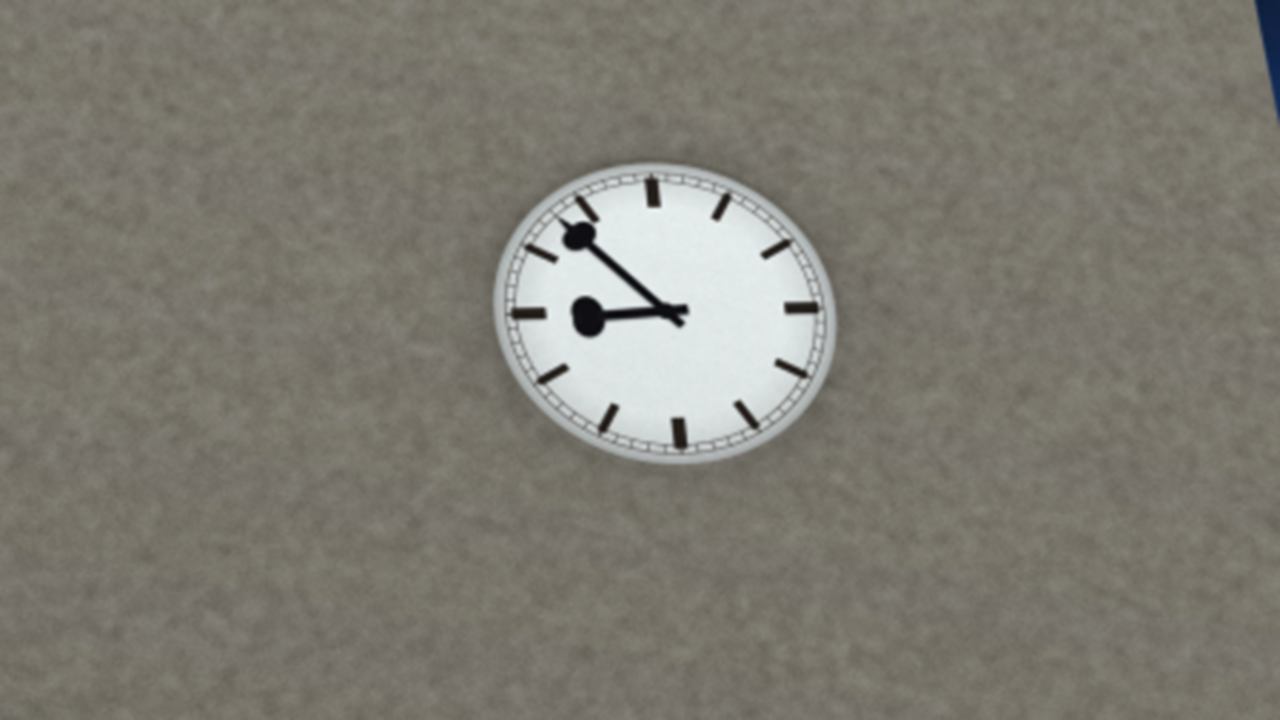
8:53
